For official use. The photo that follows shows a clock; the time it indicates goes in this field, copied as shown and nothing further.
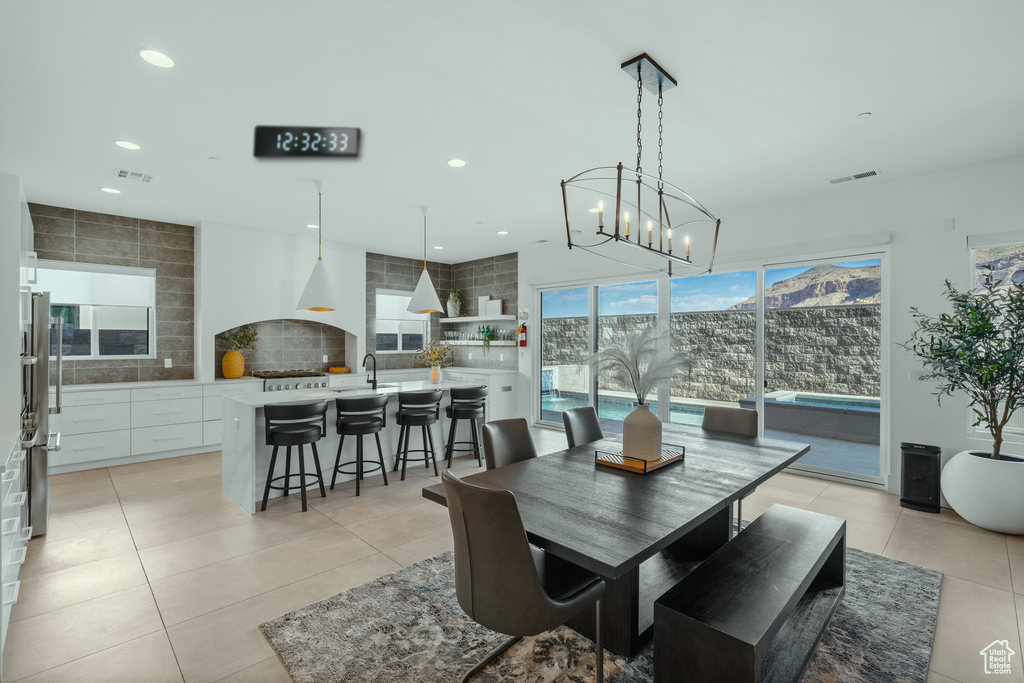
12:32:33
